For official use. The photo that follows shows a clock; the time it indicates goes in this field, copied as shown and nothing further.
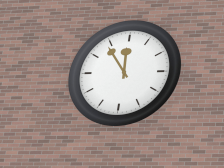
11:54
